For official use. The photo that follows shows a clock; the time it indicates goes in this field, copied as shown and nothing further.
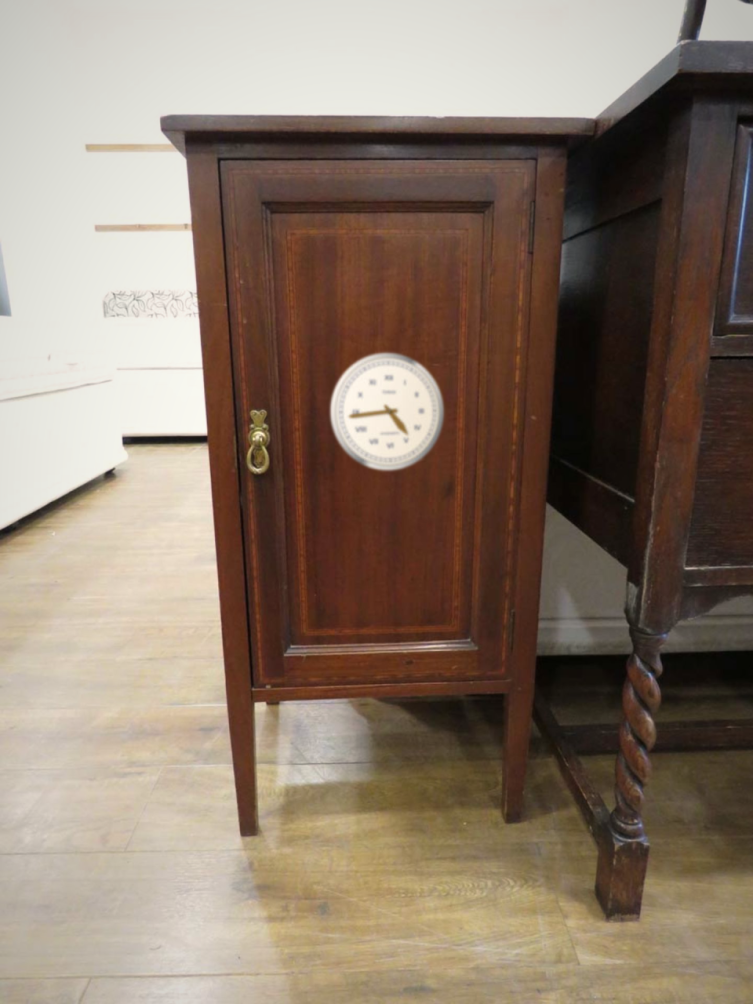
4:44
